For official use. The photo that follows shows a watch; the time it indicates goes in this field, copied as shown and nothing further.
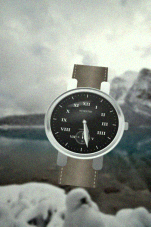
5:28
